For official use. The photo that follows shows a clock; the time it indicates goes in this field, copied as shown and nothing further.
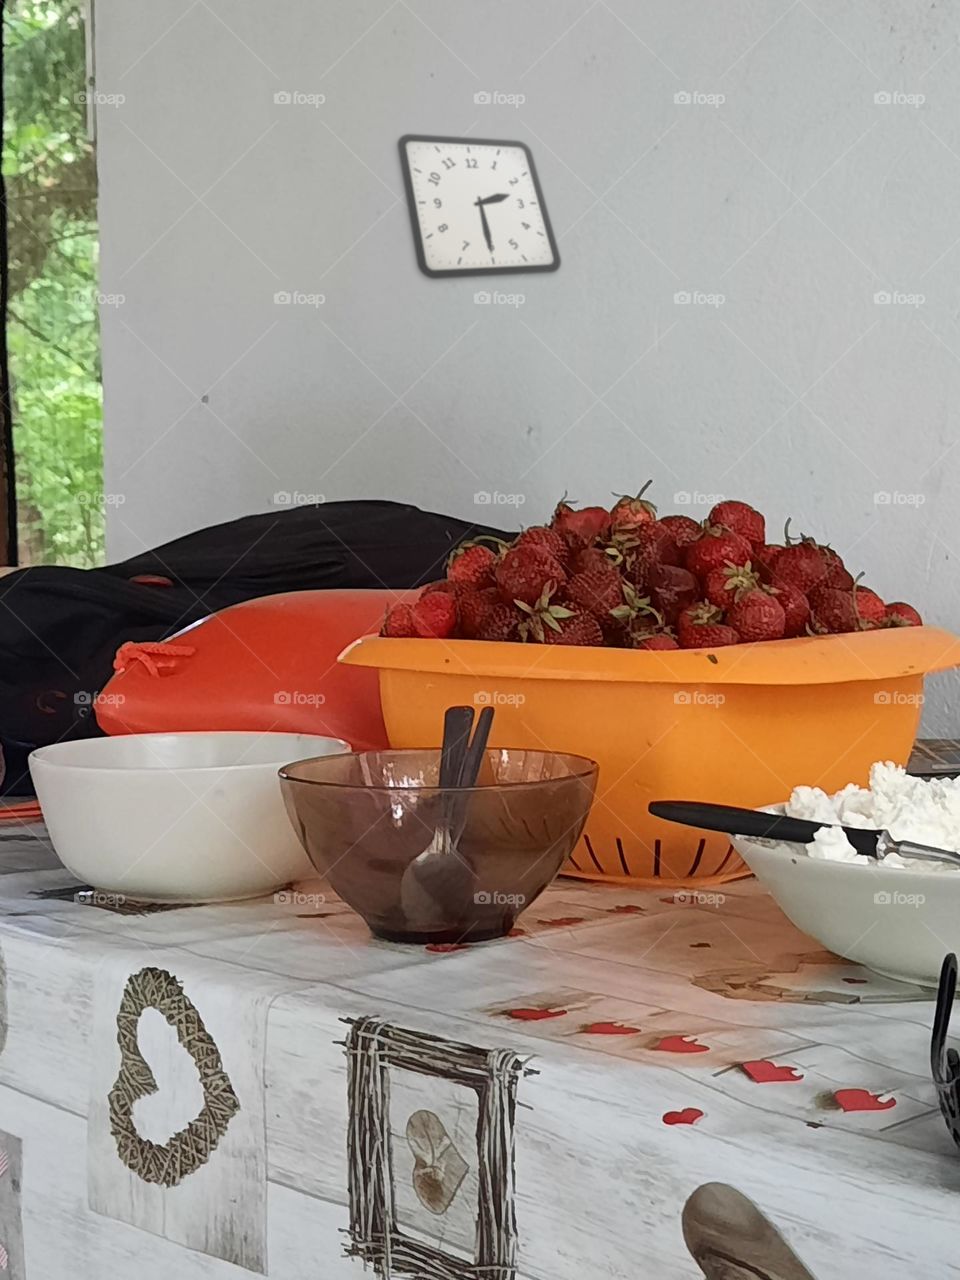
2:30
